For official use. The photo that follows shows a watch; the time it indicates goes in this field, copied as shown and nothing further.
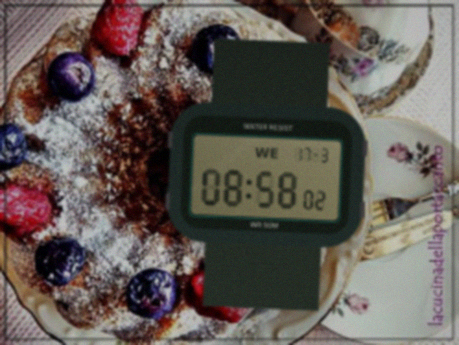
8:58:02
